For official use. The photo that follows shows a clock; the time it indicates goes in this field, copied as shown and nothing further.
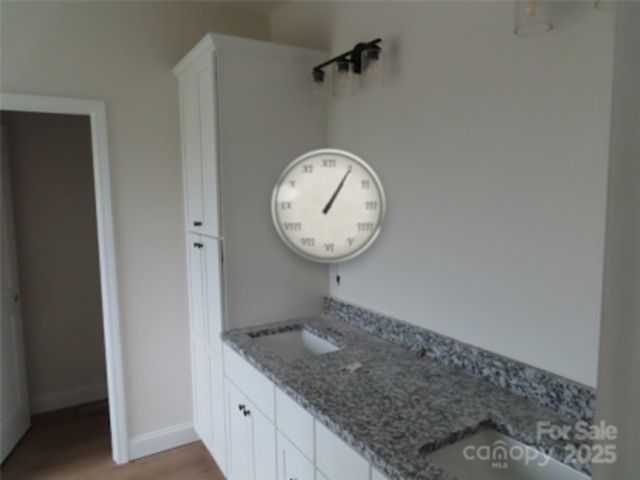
1:05
